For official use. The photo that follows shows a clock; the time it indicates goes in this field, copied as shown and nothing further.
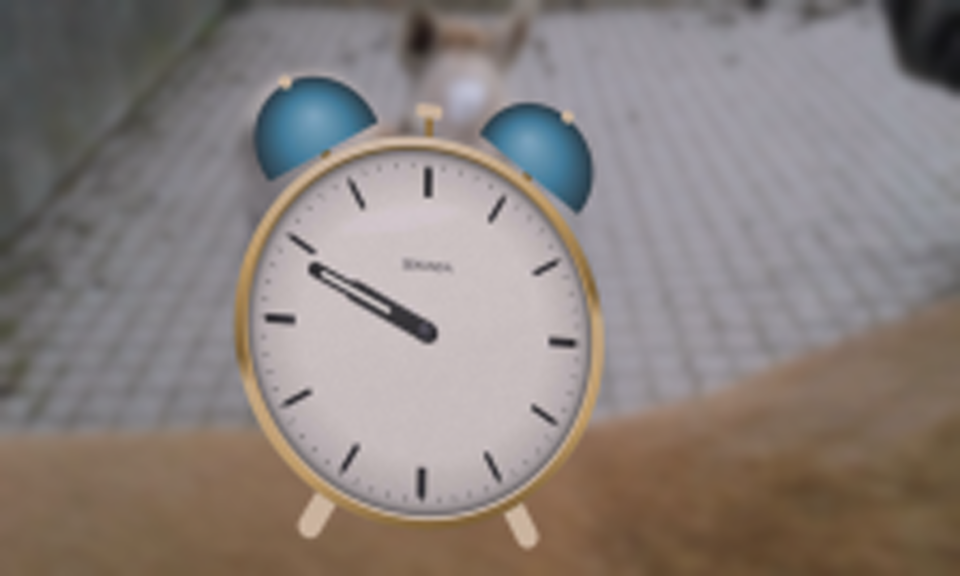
9:49
